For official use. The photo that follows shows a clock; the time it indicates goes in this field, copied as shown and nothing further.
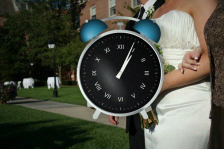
1:04
